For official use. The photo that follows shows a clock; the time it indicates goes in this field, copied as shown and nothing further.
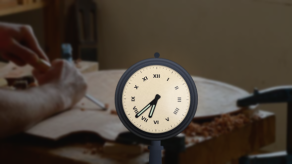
6:38
